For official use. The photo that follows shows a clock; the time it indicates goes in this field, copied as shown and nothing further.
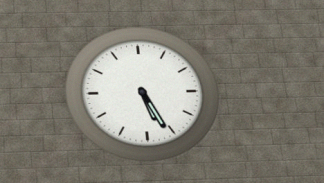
5:26
